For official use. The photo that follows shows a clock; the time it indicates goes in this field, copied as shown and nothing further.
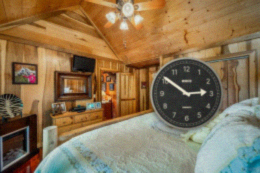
2:51
